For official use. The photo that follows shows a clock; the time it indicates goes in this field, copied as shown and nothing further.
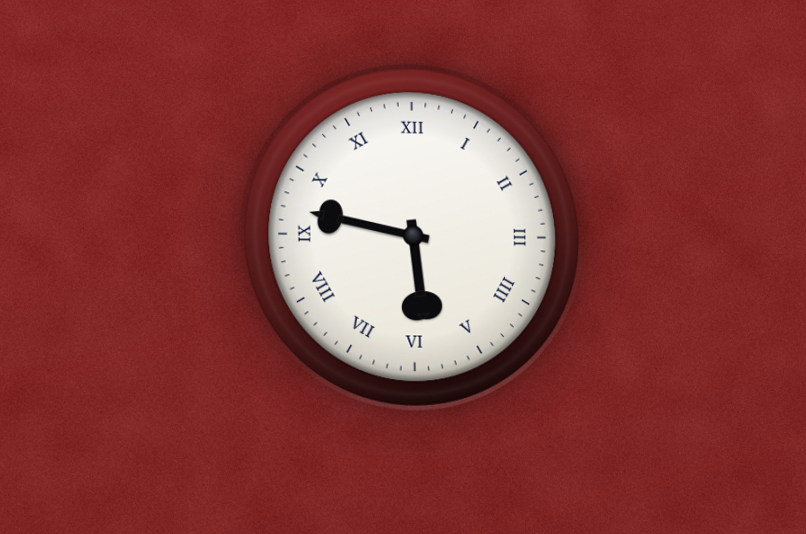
5:47
